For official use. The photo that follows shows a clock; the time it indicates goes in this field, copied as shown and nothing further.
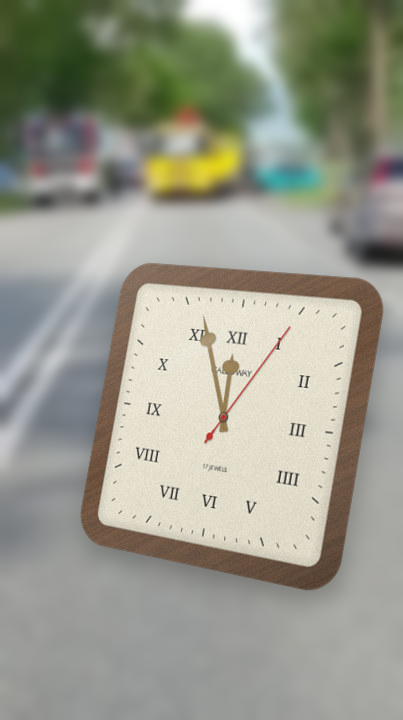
11:56:05
